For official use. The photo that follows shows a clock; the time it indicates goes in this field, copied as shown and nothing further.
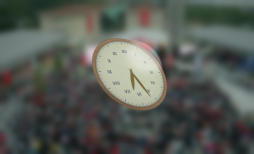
6:26
